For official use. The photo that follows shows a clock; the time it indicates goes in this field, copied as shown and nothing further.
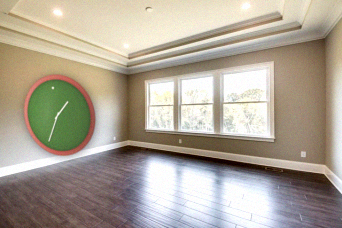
1:35
